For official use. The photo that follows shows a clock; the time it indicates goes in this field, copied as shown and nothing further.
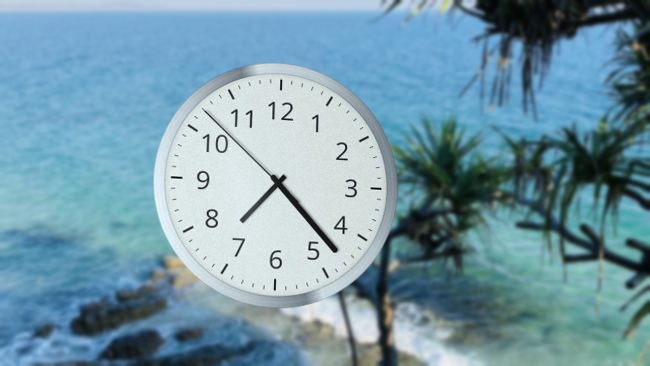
7:22:52
